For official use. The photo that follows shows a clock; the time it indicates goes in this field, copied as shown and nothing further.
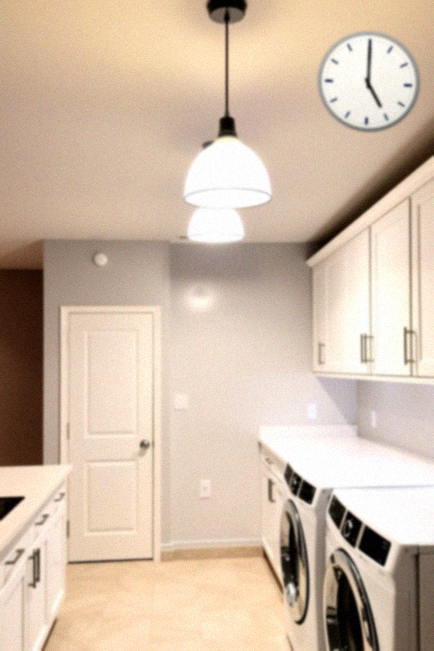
5:00
